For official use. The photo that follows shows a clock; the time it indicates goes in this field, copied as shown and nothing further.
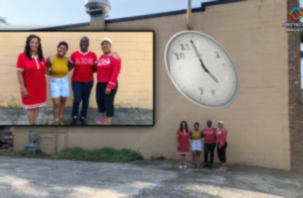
4:59
